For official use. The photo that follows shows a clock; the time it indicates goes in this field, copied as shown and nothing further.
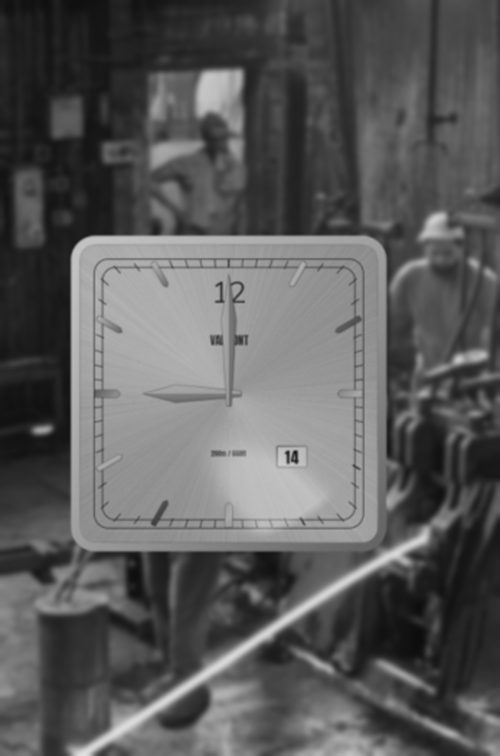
9:00
